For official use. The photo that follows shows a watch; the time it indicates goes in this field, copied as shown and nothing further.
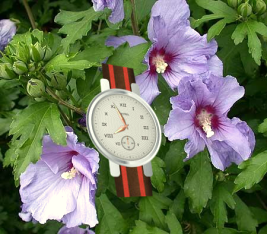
7:56
